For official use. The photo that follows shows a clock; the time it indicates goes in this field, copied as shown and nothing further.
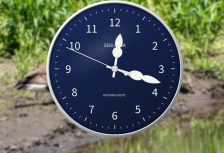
12:17:49
